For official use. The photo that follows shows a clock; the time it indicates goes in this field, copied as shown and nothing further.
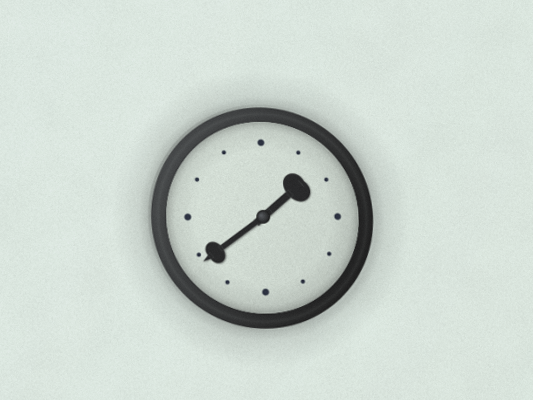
1:39
